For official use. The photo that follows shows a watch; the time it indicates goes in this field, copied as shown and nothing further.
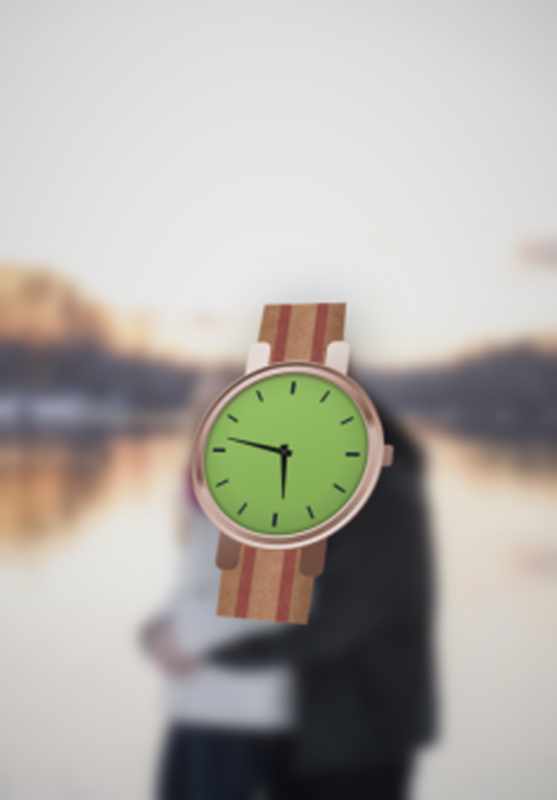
5:47
